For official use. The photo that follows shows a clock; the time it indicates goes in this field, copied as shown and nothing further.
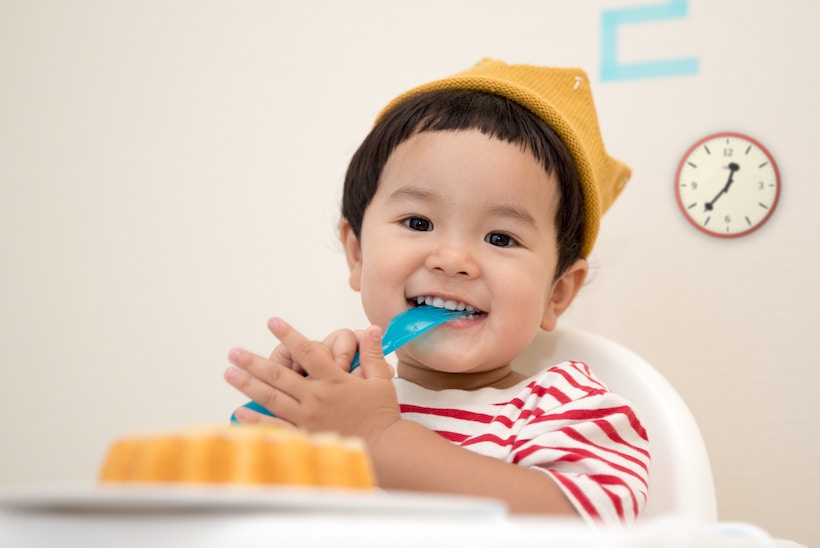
12:37
